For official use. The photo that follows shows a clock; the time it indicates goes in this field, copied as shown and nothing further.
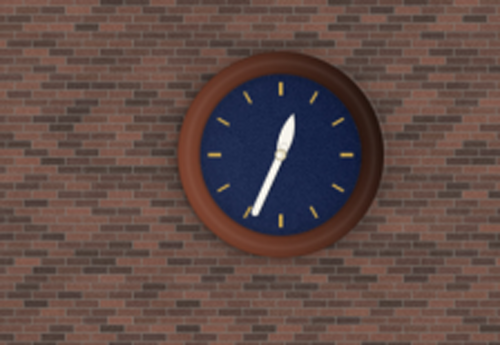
12:34
